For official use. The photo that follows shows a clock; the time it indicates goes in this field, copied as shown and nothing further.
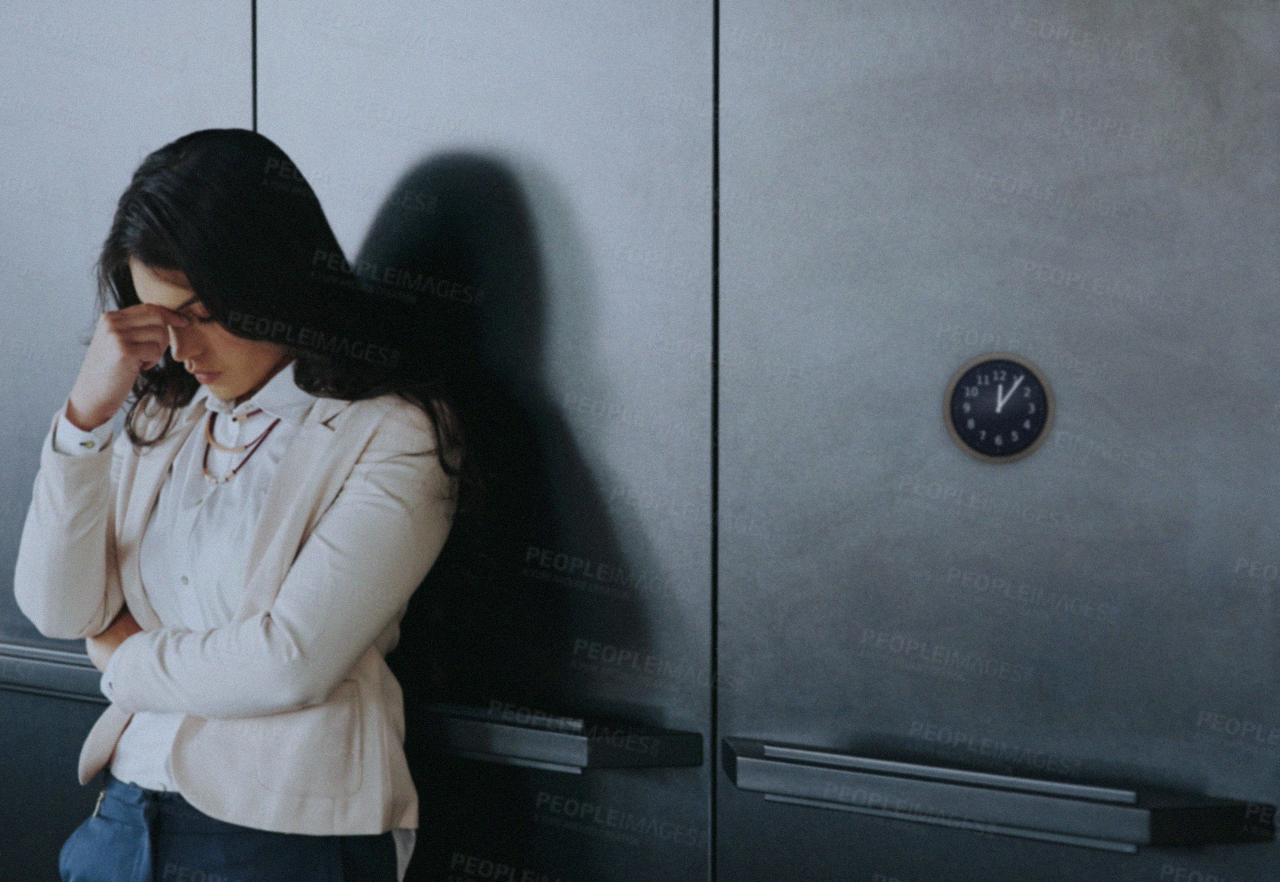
12:06
